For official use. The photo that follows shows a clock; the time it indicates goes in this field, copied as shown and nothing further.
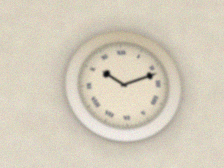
10:12
